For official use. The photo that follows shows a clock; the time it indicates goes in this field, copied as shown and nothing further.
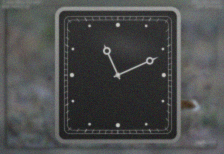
11:11
